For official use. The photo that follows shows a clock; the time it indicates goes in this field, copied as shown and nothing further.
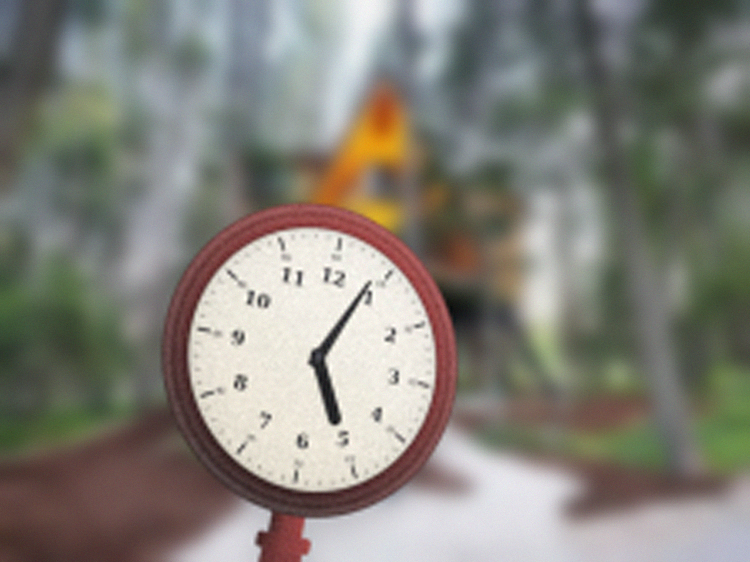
5:04
